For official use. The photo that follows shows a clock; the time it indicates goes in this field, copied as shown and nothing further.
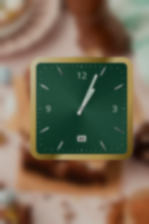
1:04
